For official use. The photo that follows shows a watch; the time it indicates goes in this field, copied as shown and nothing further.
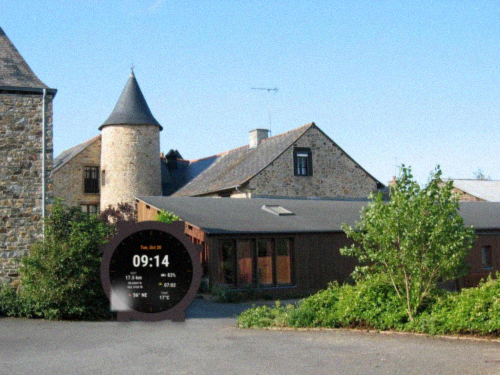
9:14
